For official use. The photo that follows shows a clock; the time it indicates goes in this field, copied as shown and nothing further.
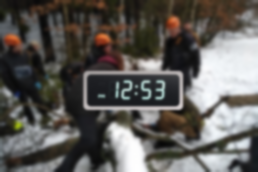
12:53
